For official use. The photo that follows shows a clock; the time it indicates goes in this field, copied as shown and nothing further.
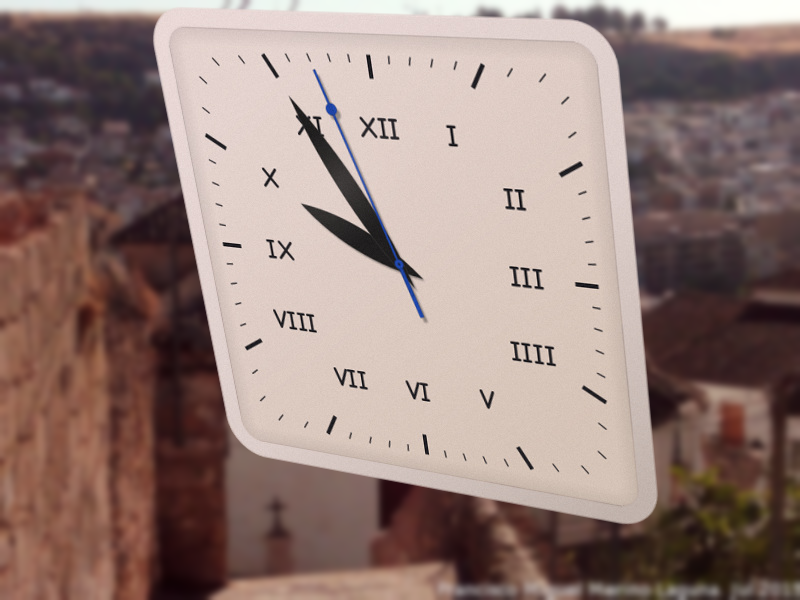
9:54:57
